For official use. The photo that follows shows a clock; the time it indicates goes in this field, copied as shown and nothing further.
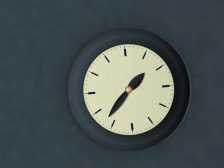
1:37
